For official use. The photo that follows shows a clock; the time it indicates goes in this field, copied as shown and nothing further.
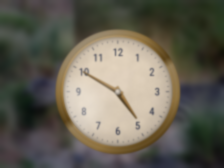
4:50
